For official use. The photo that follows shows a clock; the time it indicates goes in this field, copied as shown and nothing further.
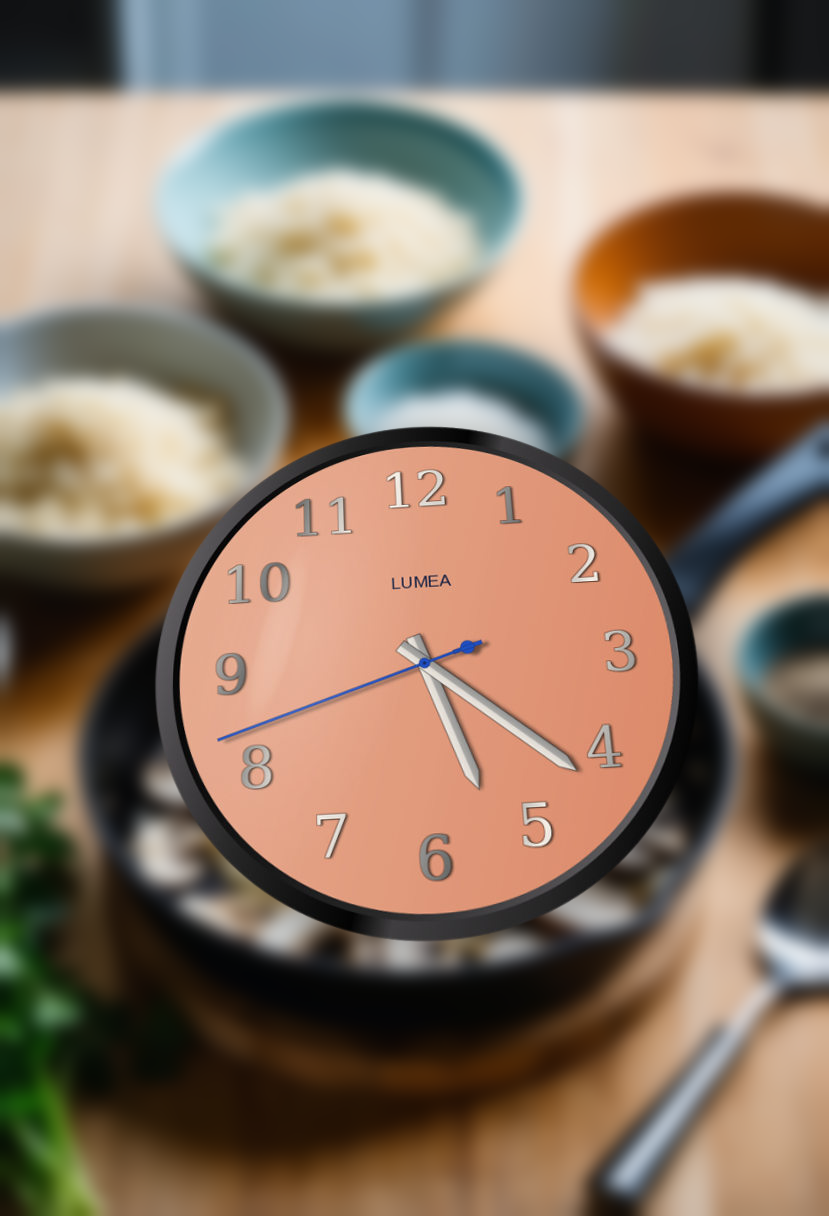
5:21:42
